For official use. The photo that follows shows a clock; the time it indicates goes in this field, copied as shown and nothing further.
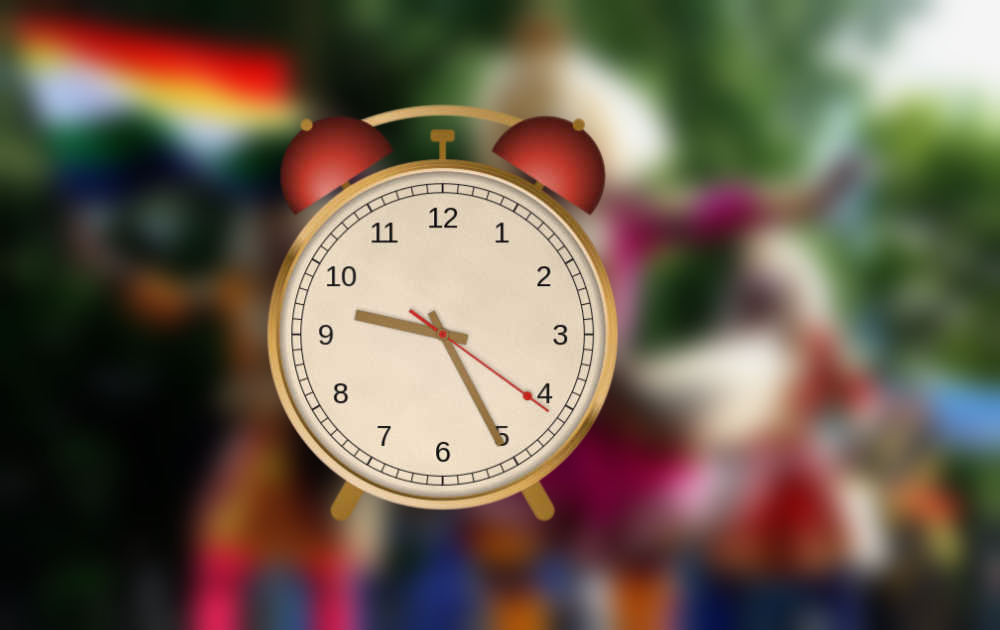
9:25:21
